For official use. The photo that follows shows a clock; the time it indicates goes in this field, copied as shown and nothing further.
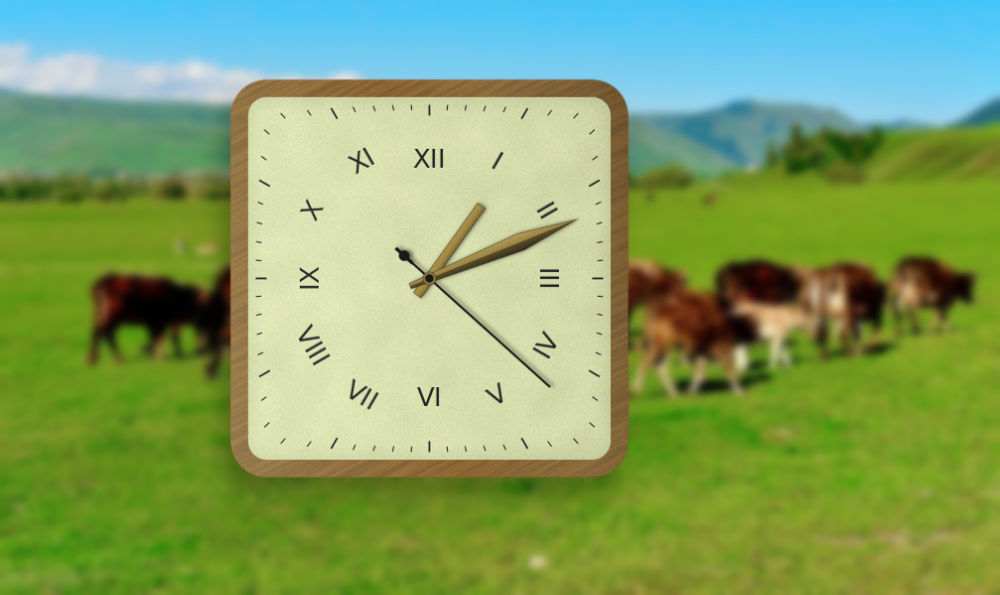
1:11:22
